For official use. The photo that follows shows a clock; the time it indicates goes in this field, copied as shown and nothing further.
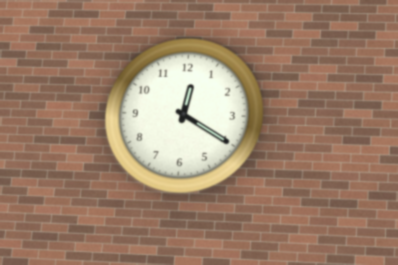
12:20
